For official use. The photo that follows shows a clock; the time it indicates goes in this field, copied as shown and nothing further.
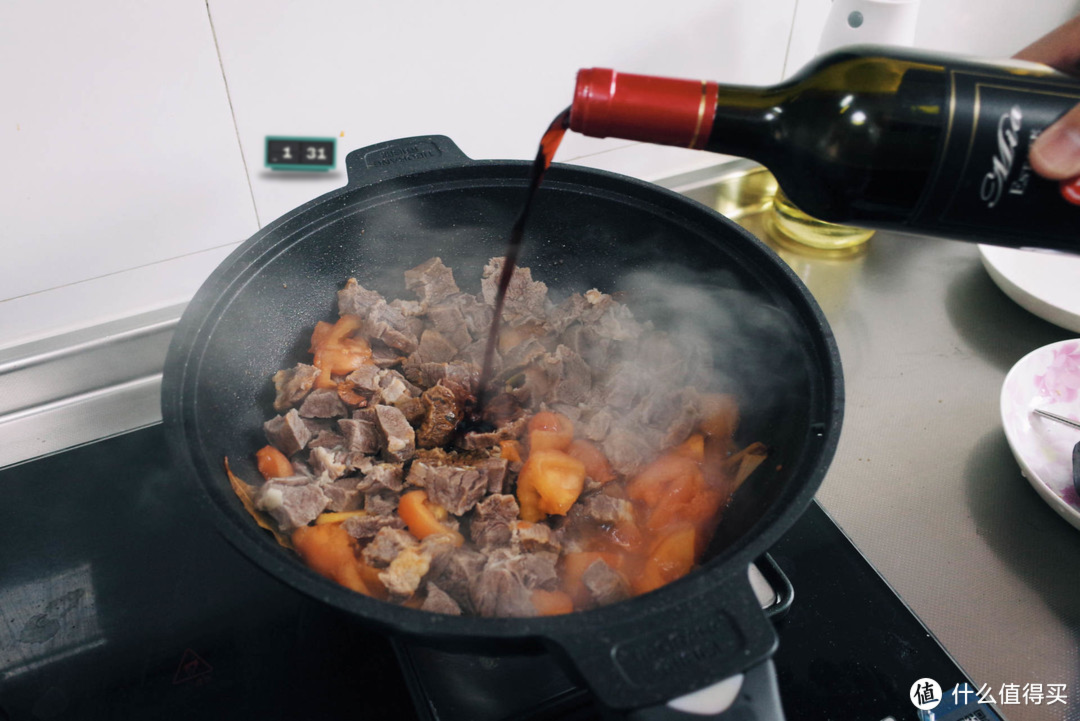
1:31
